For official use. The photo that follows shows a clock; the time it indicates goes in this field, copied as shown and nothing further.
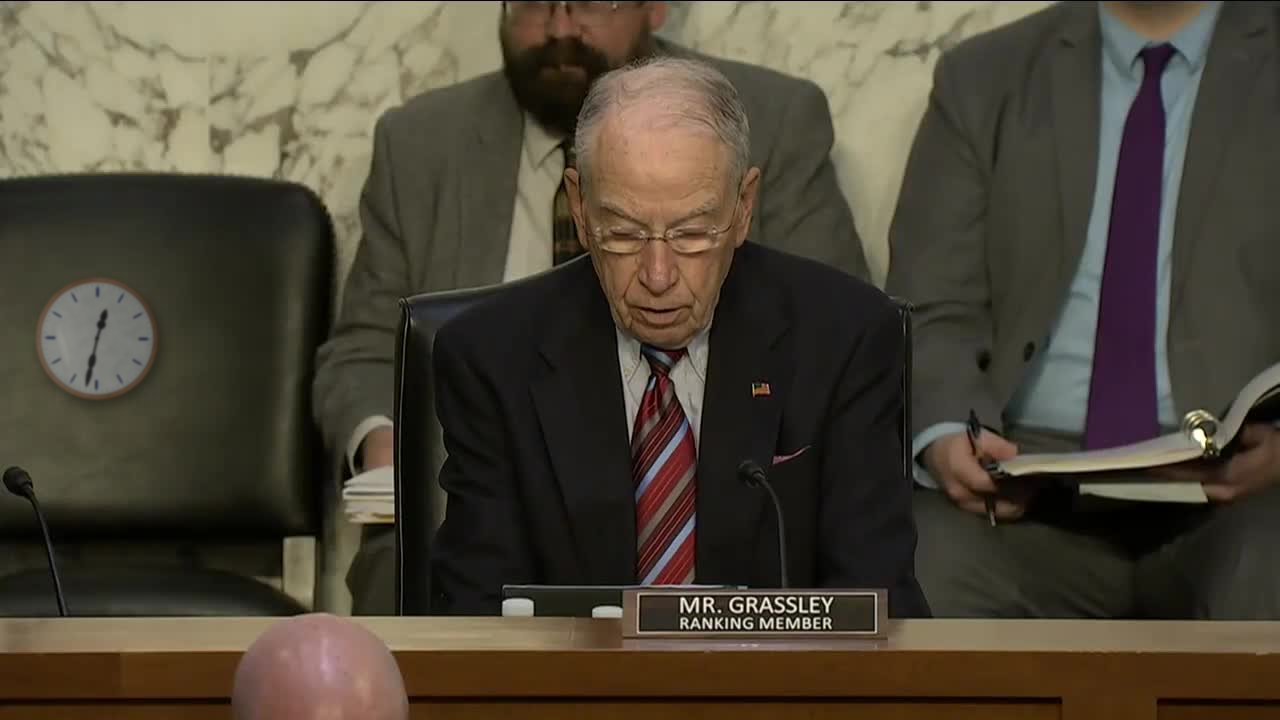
12:32
